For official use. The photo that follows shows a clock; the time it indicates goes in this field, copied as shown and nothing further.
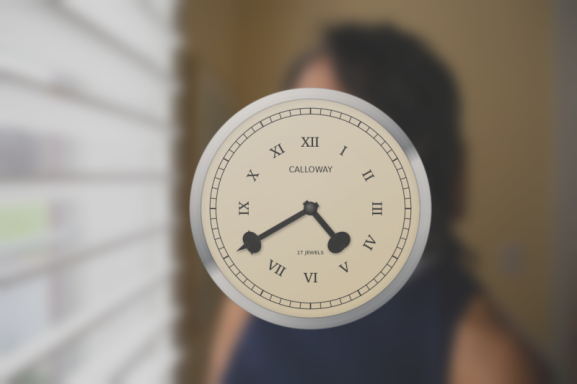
4:40
